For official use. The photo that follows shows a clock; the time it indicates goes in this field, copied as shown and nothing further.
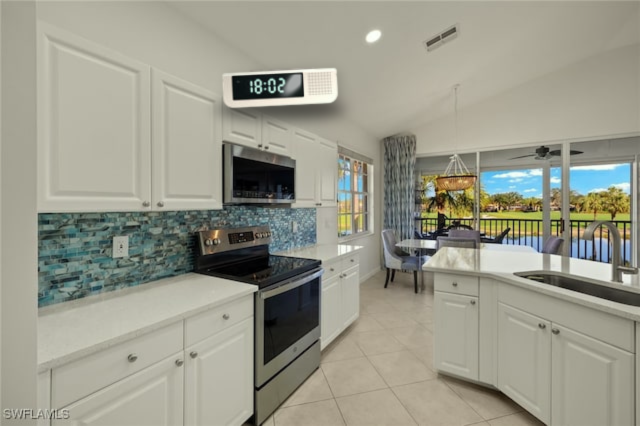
18:02
